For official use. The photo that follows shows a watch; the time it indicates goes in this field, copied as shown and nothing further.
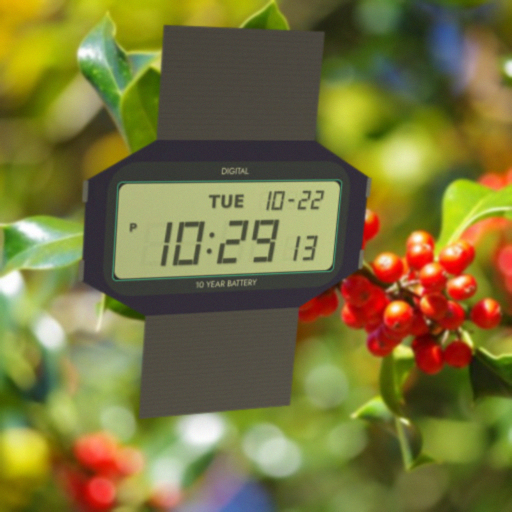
10:29:13
